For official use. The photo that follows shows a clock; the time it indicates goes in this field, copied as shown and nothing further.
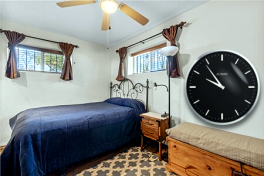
9:54
